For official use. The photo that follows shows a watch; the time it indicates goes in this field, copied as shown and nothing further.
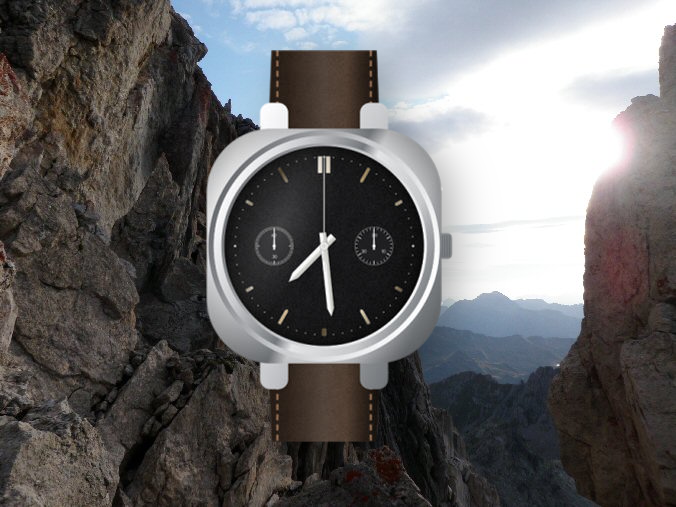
7:29
